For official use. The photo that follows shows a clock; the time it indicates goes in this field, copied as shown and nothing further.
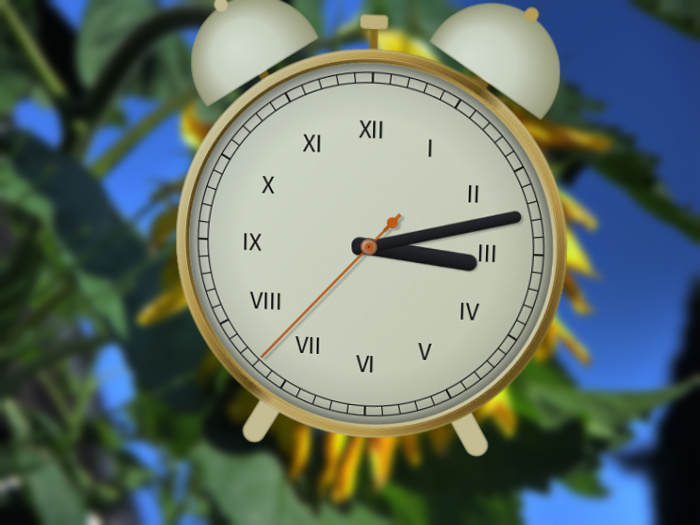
3:12:37
